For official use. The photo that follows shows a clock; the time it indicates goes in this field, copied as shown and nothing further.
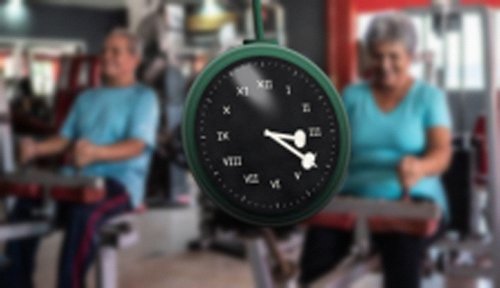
3:21
